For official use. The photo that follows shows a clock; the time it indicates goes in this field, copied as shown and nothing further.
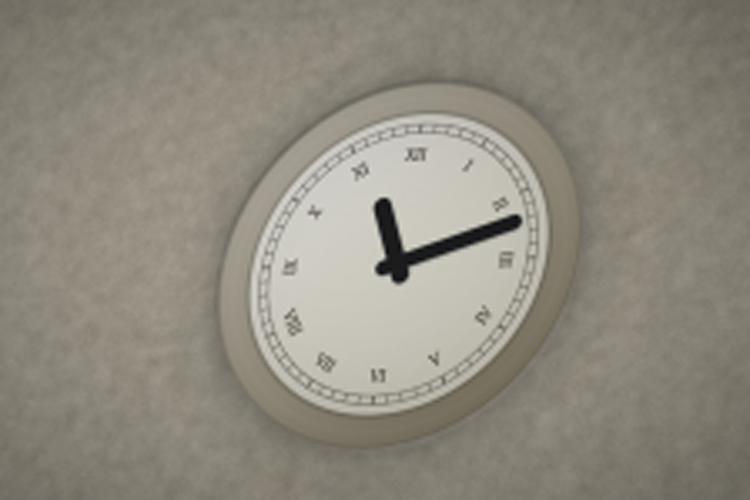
11:12
